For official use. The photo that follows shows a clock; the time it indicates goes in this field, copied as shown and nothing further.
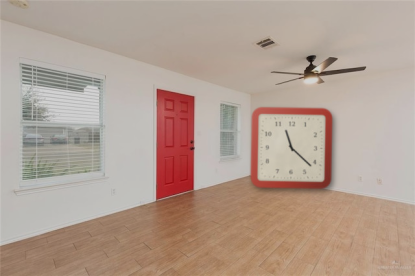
11:22
